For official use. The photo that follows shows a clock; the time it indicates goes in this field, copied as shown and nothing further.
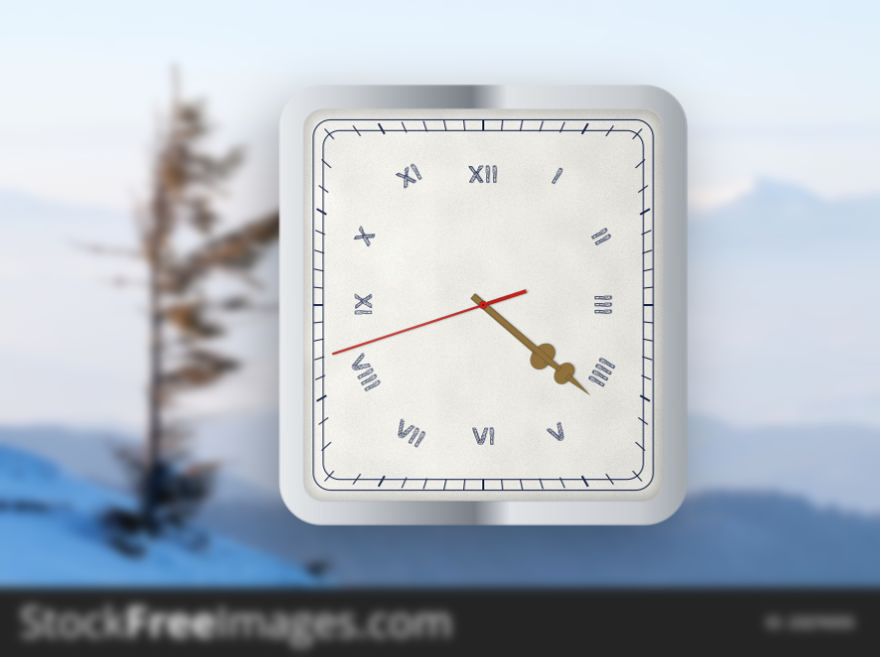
4:21:42
